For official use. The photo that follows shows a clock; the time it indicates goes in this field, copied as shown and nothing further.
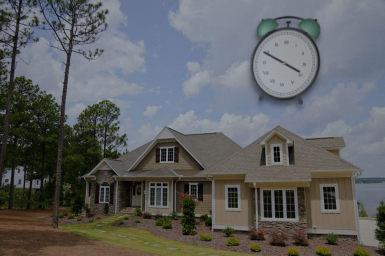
3:49
